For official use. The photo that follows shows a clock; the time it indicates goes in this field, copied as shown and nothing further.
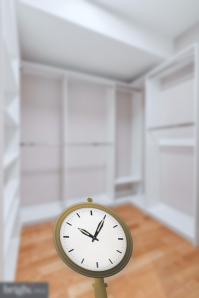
10:05
